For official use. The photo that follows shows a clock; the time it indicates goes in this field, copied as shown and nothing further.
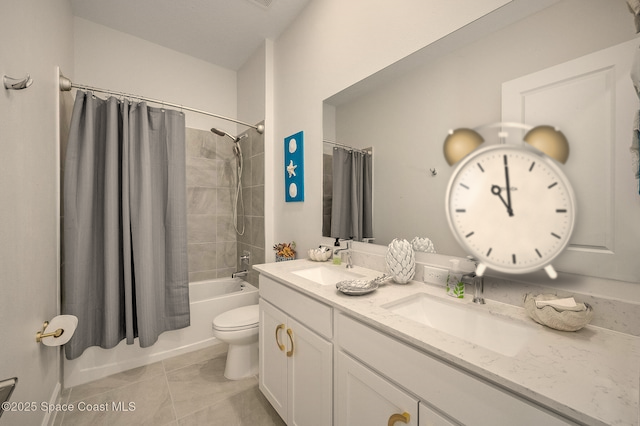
11:00
